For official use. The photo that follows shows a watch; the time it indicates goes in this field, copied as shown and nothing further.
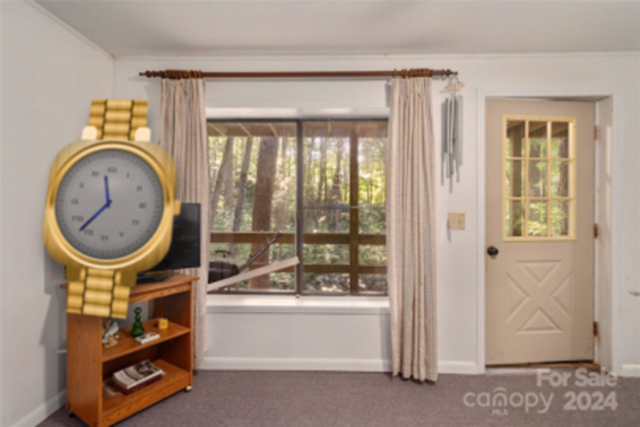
11:37
